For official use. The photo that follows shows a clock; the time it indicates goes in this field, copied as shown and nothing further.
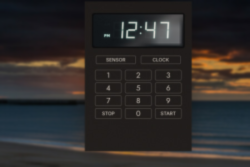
12:47
